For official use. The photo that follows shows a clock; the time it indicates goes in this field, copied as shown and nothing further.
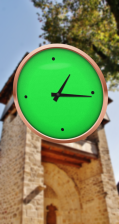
1:16
